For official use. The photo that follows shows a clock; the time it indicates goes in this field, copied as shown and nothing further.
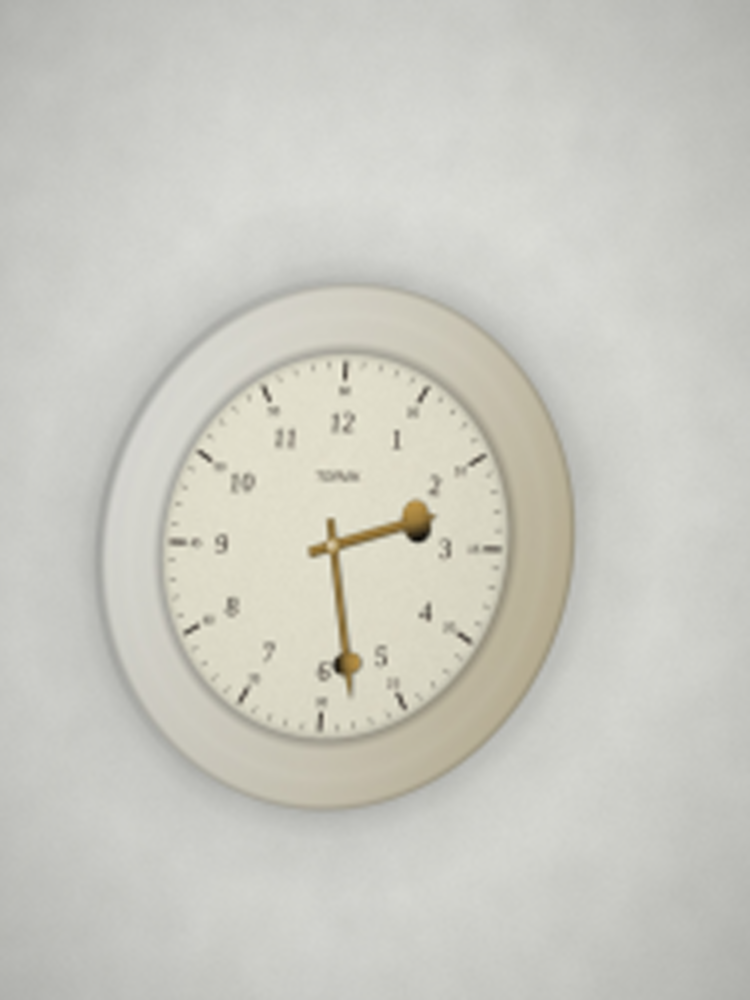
2:28
